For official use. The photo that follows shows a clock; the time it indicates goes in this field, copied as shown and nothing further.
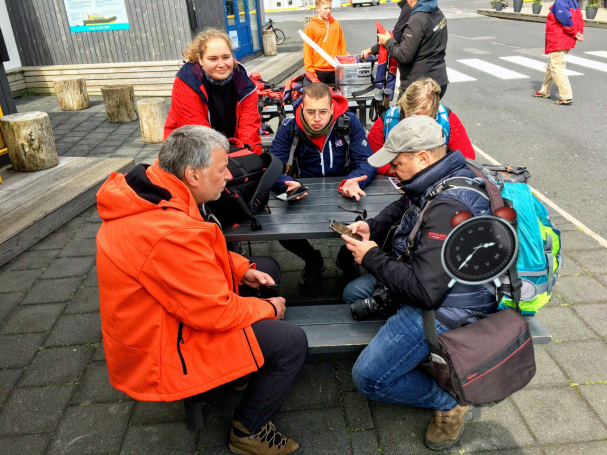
2:36
